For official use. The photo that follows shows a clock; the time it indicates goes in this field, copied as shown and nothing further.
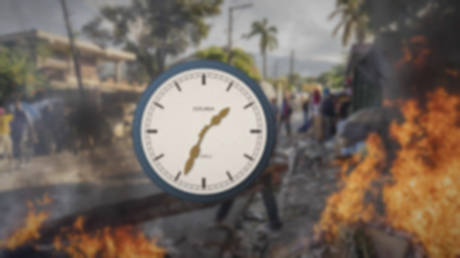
1:34
